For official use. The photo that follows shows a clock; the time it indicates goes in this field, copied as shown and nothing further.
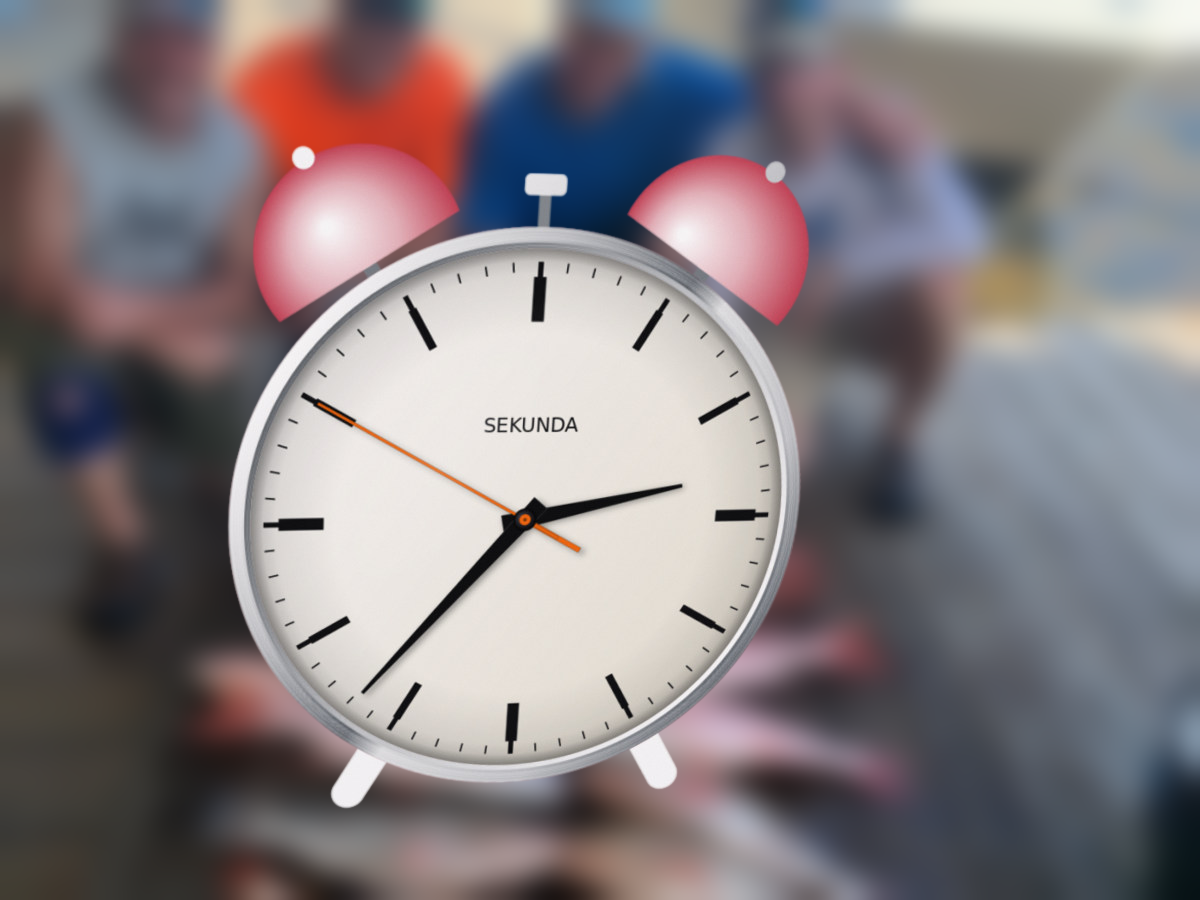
2:36:50
